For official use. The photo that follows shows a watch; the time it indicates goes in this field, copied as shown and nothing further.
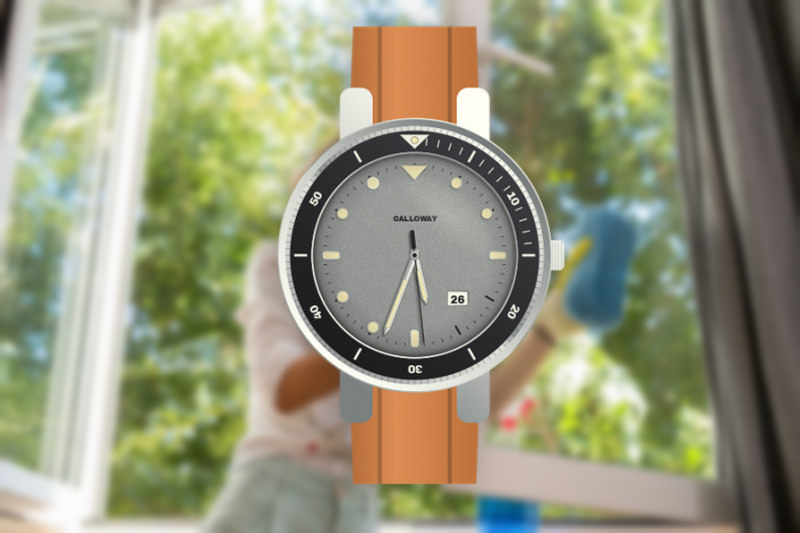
5:33:29
